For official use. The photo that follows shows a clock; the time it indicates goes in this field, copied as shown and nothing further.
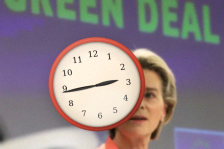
2:44
